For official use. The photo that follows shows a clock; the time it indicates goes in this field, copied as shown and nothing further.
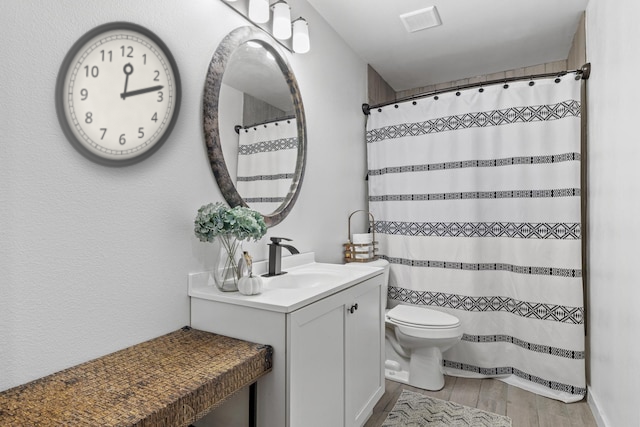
12:13
